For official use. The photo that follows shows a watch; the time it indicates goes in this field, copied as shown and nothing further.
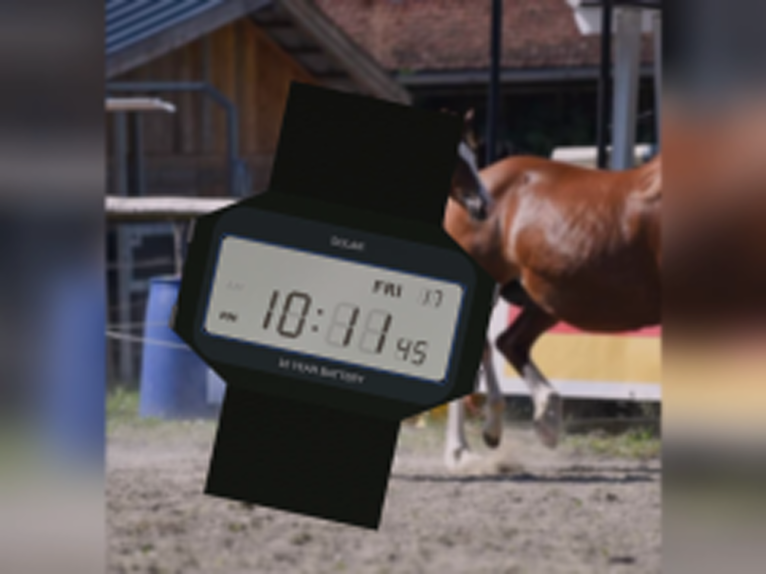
10:11:45
